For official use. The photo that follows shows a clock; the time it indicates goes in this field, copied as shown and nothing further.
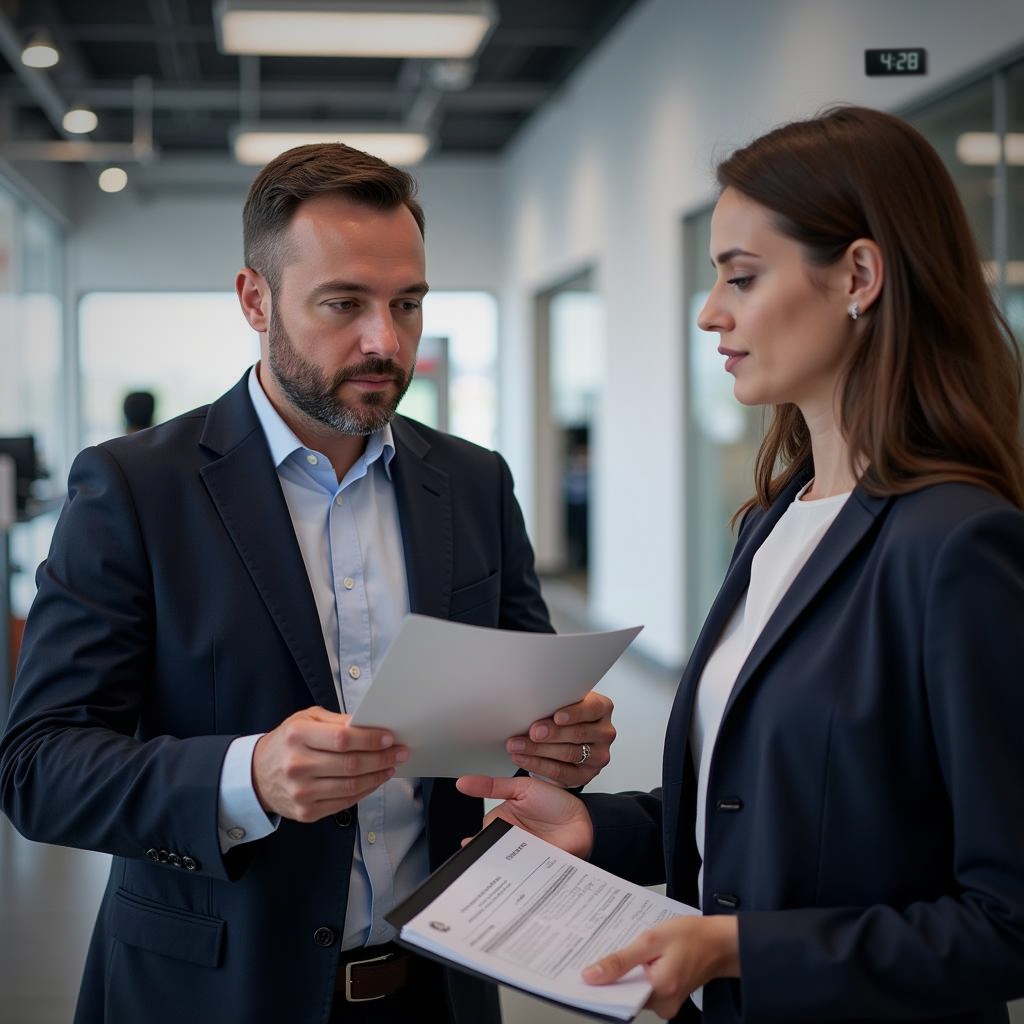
4:28
